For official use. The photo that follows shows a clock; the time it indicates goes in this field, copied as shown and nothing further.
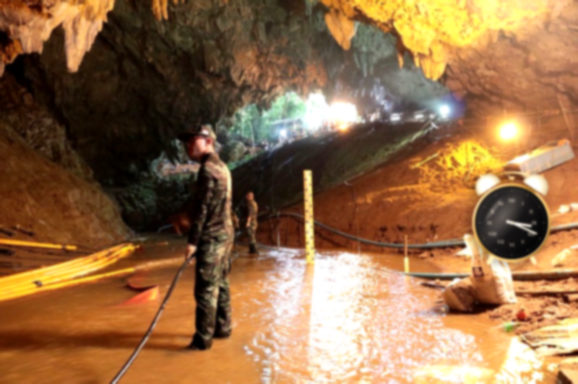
3:19
